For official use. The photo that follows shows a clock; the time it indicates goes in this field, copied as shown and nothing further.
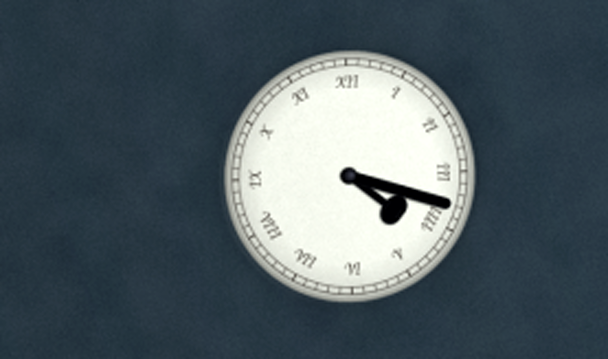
4:18
